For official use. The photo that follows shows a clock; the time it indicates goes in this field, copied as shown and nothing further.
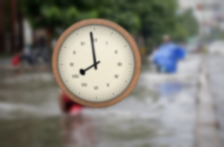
7:59
